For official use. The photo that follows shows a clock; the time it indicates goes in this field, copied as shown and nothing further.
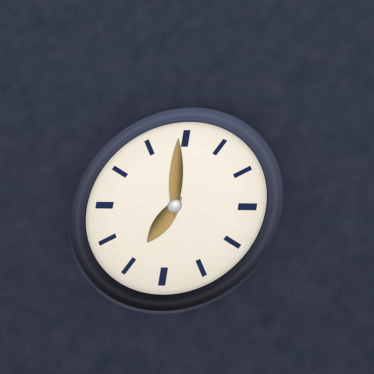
6:59
